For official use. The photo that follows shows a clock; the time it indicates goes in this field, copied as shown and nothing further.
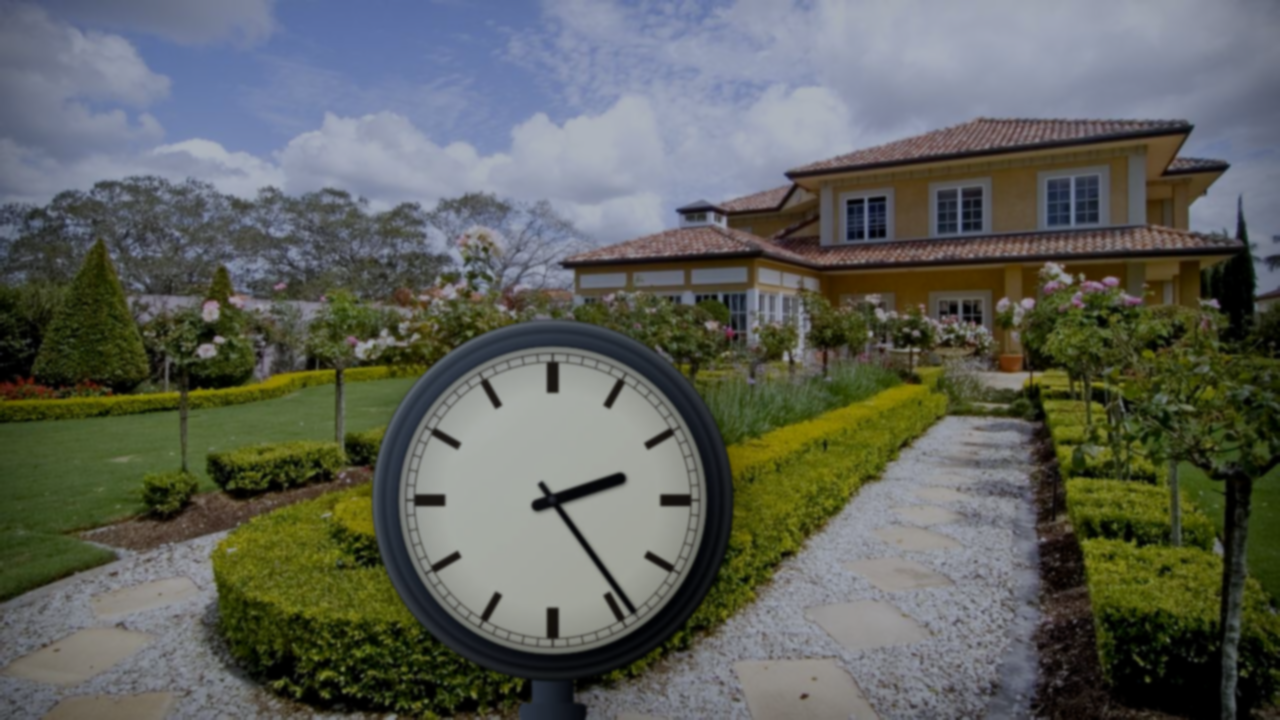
2:24
